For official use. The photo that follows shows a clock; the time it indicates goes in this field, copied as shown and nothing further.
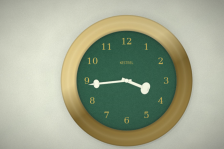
3:44
